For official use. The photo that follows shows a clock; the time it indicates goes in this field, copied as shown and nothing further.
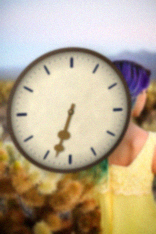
6:33
